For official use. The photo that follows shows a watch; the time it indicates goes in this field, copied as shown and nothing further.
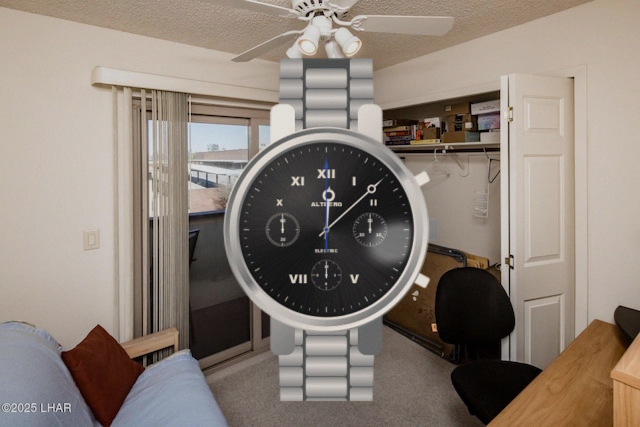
12:08
